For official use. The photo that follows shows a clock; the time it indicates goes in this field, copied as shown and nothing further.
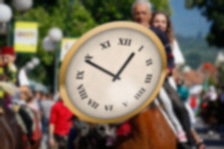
12:49
